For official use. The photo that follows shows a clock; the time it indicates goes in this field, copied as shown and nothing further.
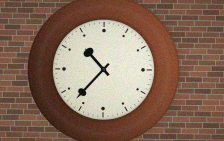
10:37
